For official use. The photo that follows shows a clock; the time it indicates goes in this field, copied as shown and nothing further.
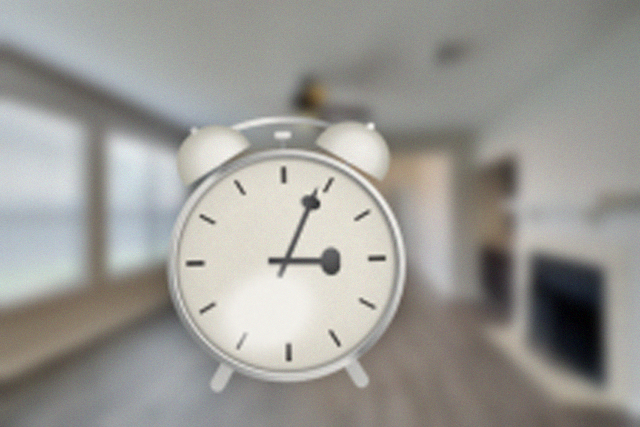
3:04
